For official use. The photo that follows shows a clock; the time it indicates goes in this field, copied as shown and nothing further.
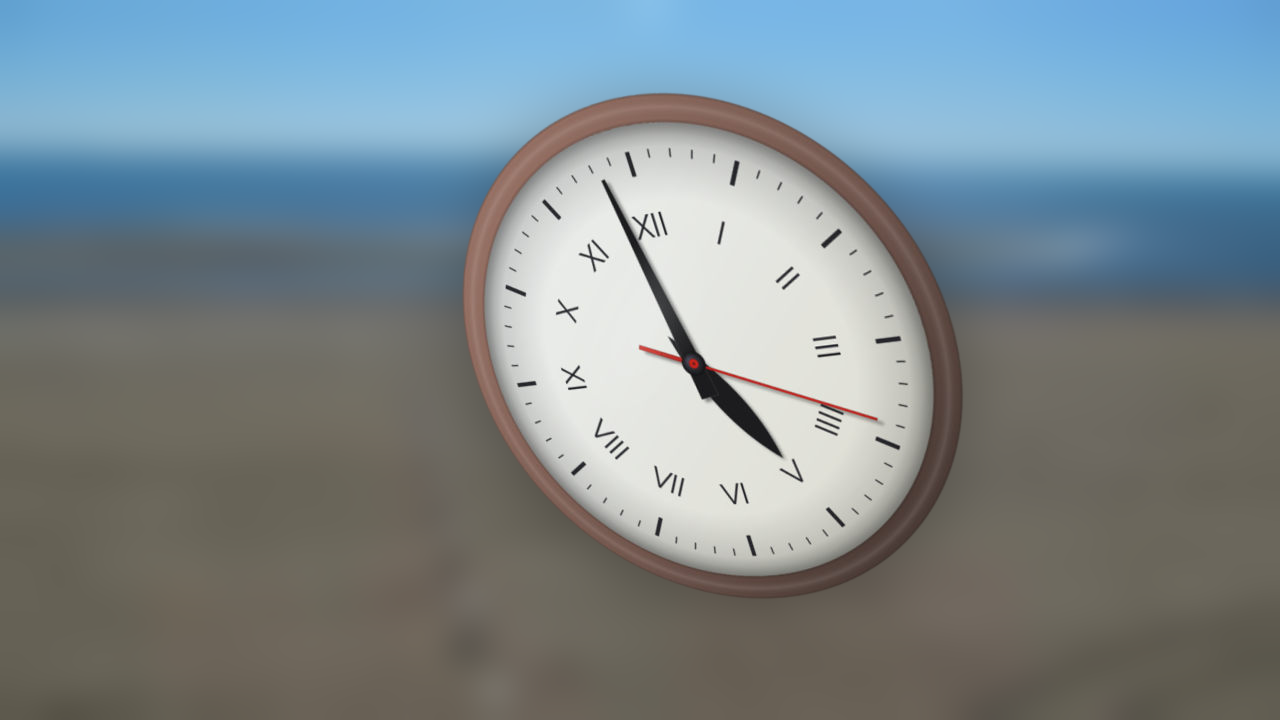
4:58:19
